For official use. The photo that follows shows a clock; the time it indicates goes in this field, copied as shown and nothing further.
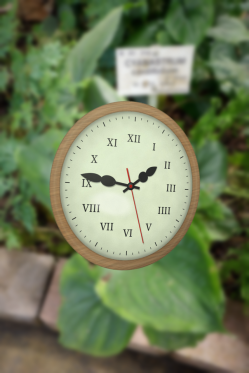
1:46:27
